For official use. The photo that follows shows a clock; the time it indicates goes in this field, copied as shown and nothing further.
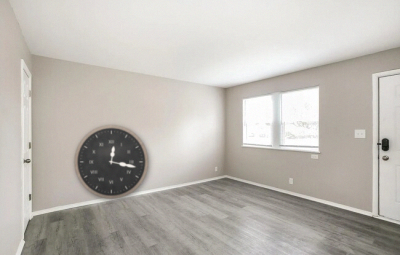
12:17
